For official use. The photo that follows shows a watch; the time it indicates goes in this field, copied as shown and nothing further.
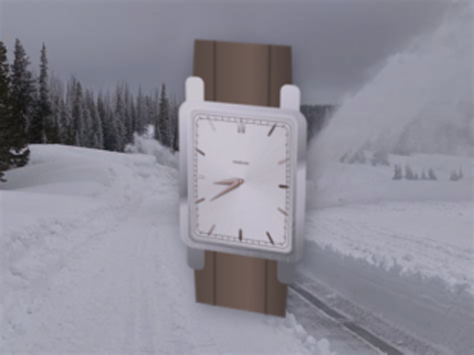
8:39
